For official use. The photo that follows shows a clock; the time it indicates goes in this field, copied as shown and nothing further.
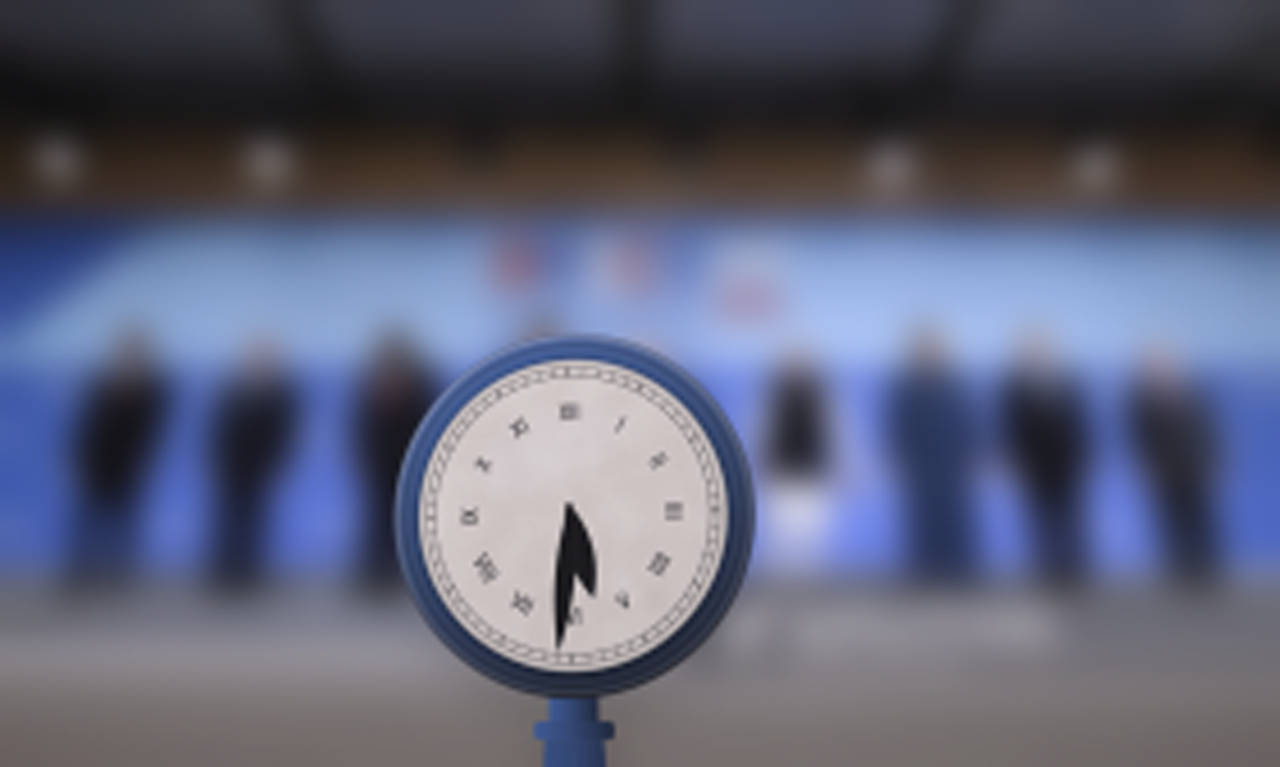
5:31
